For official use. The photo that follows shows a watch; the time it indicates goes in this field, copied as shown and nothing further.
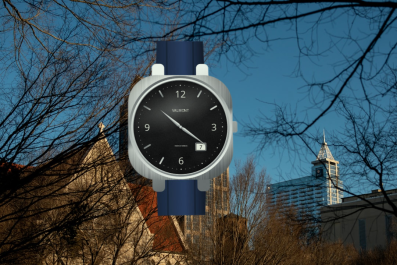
10:21
